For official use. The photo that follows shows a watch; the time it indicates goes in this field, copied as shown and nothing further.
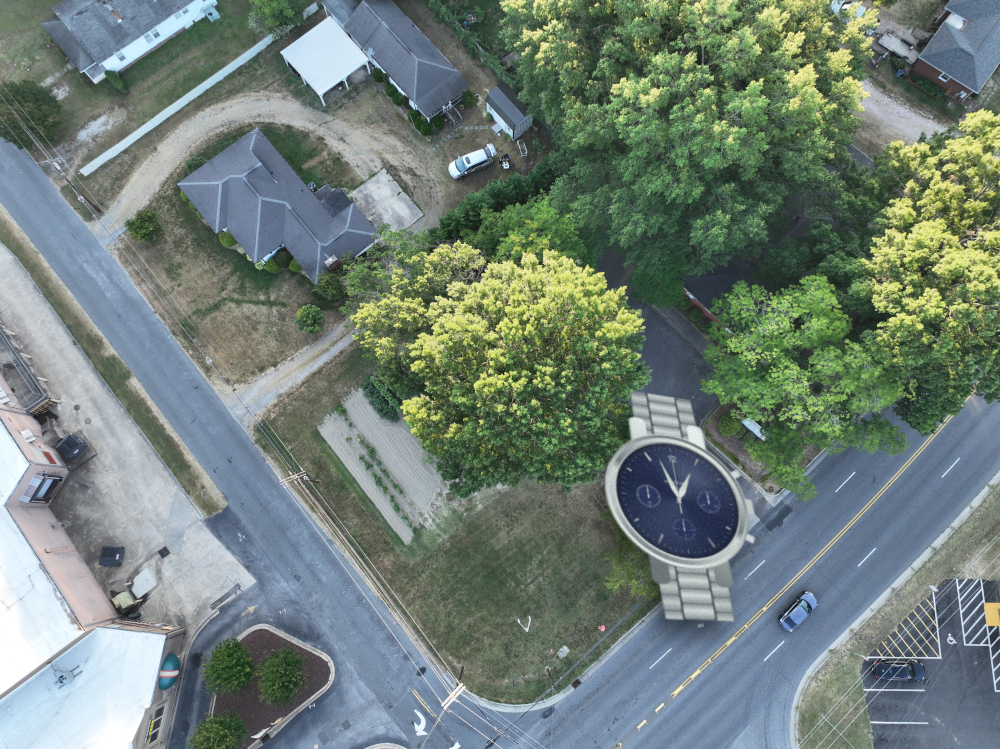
12:57
